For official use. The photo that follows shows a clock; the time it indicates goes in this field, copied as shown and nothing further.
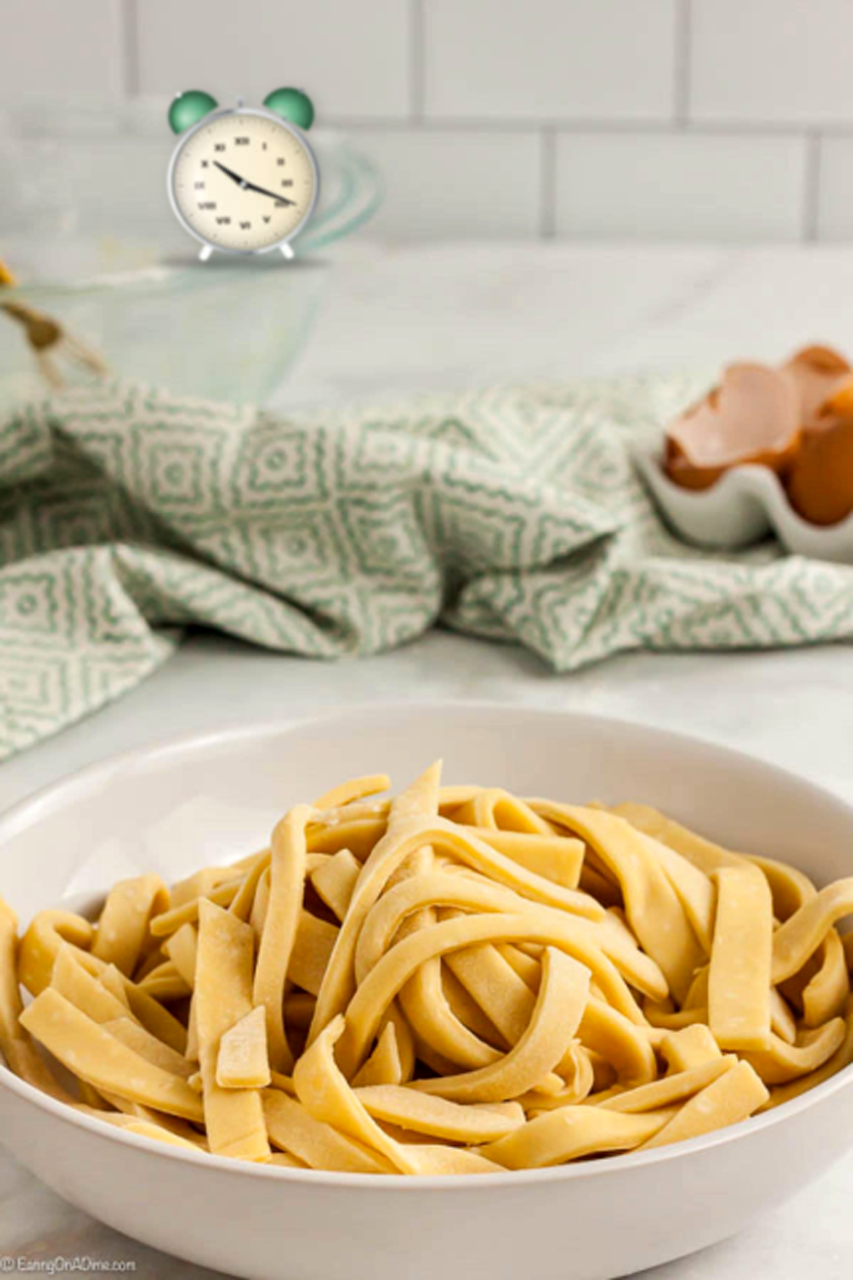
10:19
